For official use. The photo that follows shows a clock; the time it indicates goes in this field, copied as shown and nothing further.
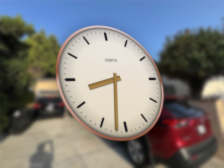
8:32
